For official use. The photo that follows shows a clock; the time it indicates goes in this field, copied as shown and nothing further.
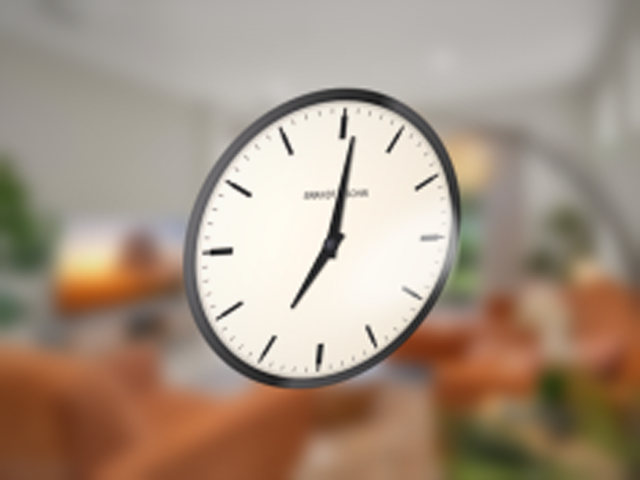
7:01
